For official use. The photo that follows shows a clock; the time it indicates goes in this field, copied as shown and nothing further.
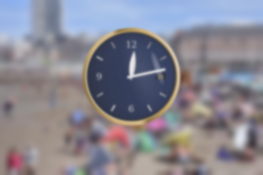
12:13
